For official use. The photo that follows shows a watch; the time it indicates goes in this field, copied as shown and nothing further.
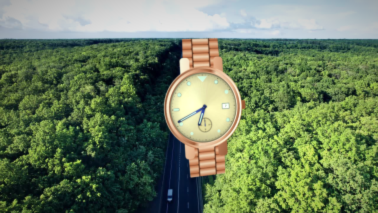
6:41
